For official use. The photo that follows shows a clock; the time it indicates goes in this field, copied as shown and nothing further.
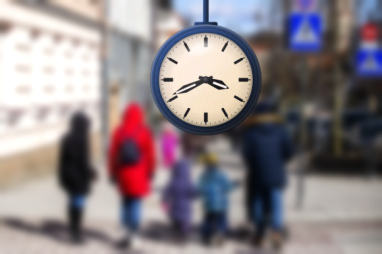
3:41
